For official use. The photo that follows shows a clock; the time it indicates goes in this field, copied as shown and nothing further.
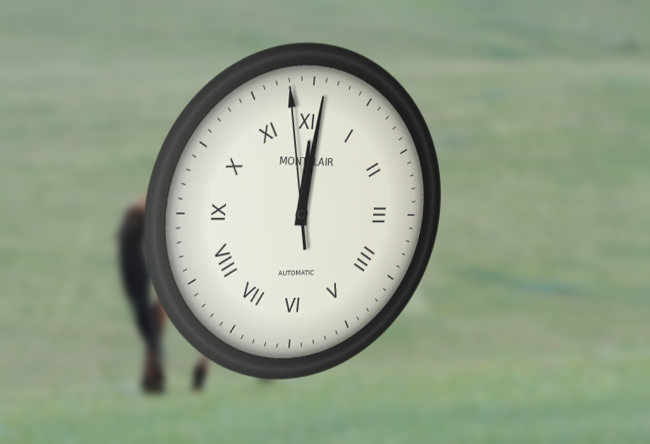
12:00:58
